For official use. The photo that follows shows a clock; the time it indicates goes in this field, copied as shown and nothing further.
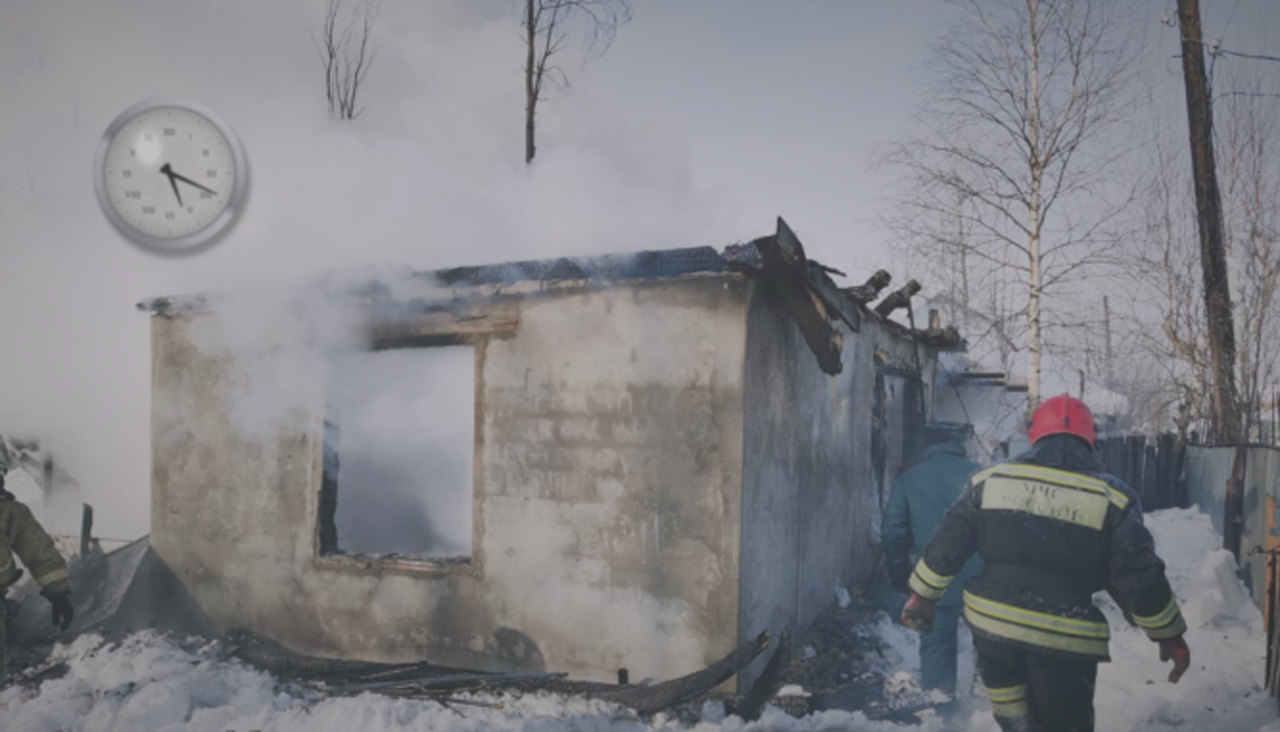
5:19
